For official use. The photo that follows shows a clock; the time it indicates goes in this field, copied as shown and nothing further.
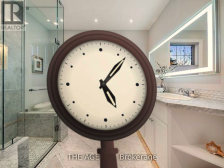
5:07
